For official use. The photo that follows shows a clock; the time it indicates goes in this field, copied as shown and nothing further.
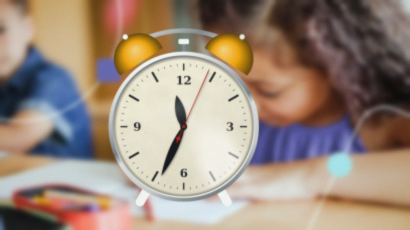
11:34:04
